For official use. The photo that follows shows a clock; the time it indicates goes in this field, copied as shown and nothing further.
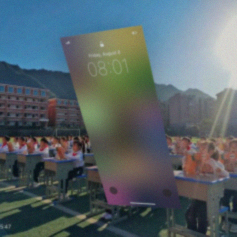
8:01
